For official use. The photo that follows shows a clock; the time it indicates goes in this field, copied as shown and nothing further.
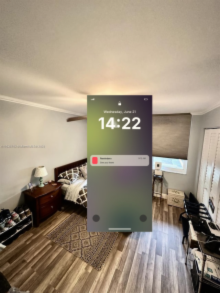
14:22
